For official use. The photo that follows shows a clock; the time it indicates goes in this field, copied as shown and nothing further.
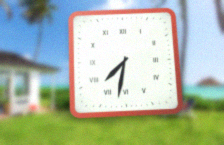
7:32
